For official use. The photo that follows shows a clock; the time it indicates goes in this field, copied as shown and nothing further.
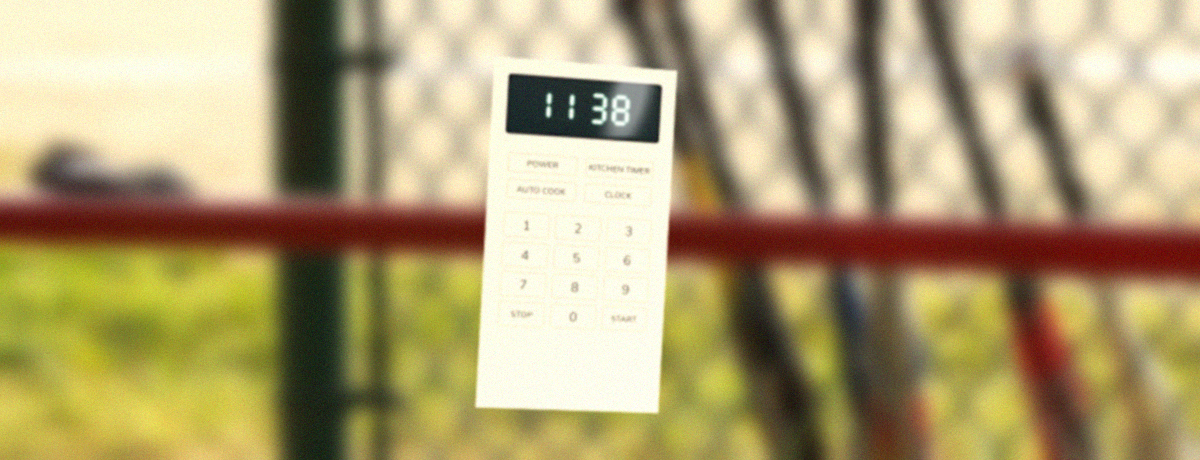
11:38
